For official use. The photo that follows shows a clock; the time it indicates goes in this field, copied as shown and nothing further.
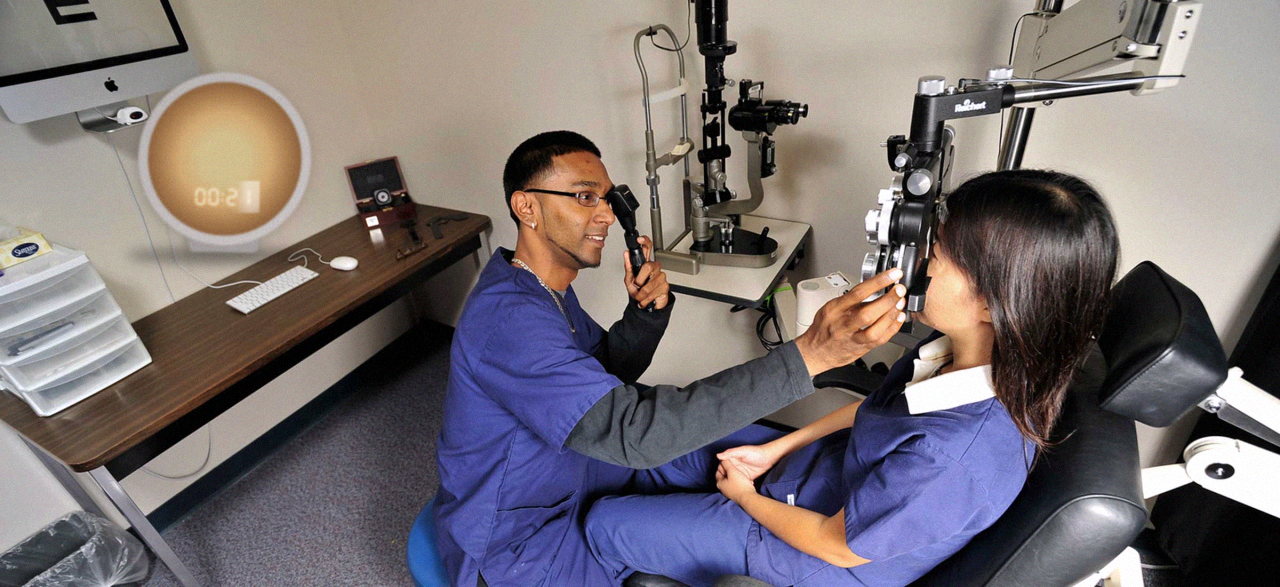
0:21
